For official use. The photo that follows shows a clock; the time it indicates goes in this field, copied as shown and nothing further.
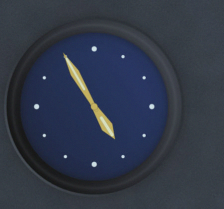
4:55
